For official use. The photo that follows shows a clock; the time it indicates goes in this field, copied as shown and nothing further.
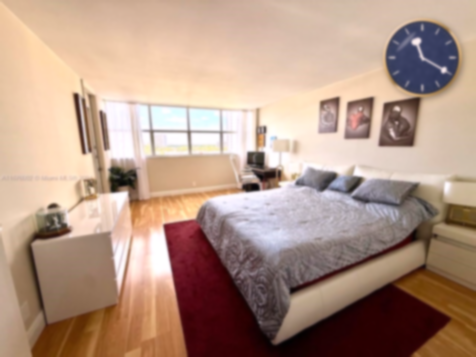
11:20
